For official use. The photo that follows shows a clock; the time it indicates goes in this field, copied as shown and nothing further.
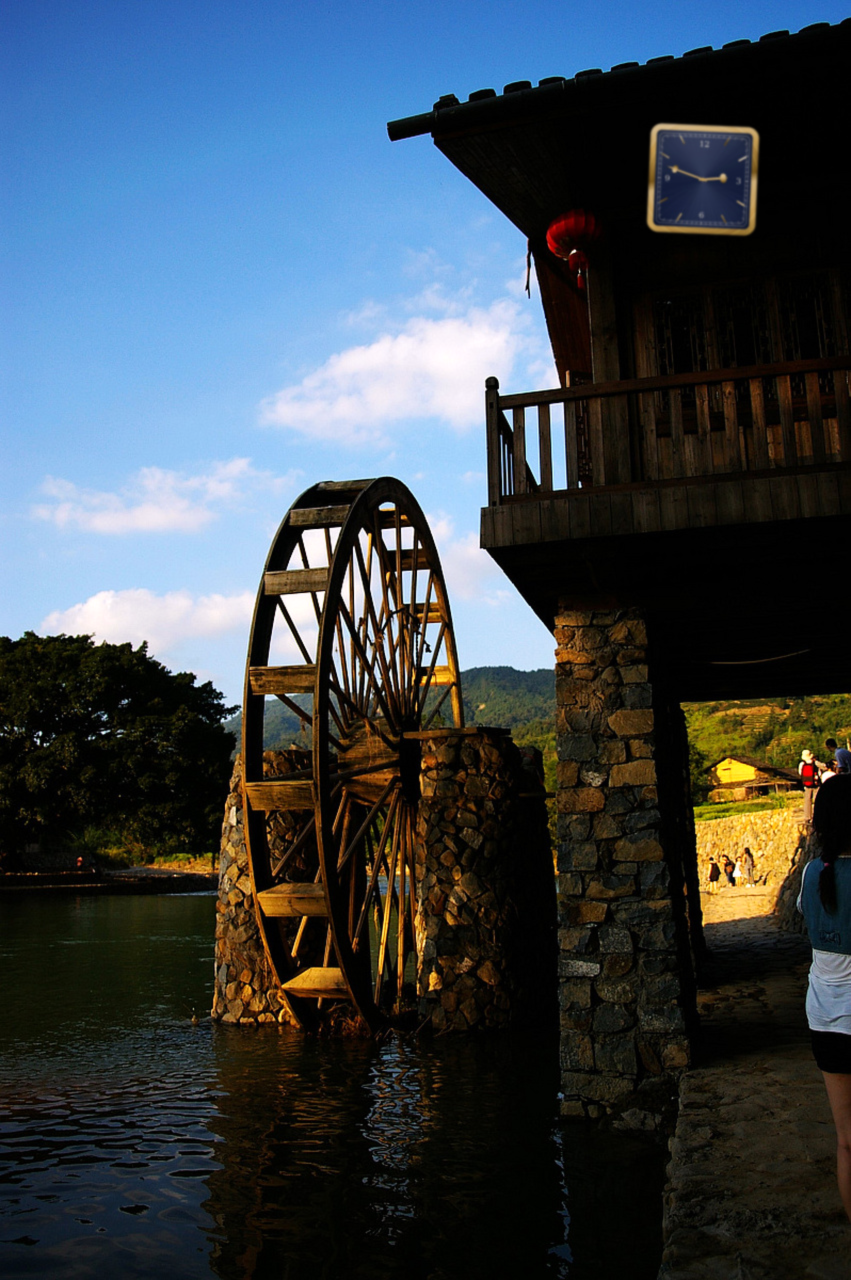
2:48
